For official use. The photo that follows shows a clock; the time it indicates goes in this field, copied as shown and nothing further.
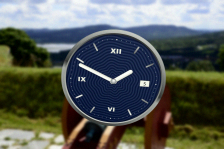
1:49
